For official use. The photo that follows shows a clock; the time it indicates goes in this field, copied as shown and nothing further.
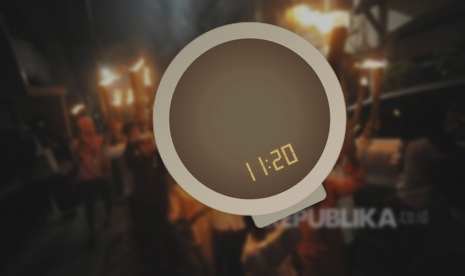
11:20
